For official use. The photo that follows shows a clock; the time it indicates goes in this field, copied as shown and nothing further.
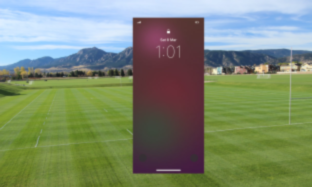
1:01
